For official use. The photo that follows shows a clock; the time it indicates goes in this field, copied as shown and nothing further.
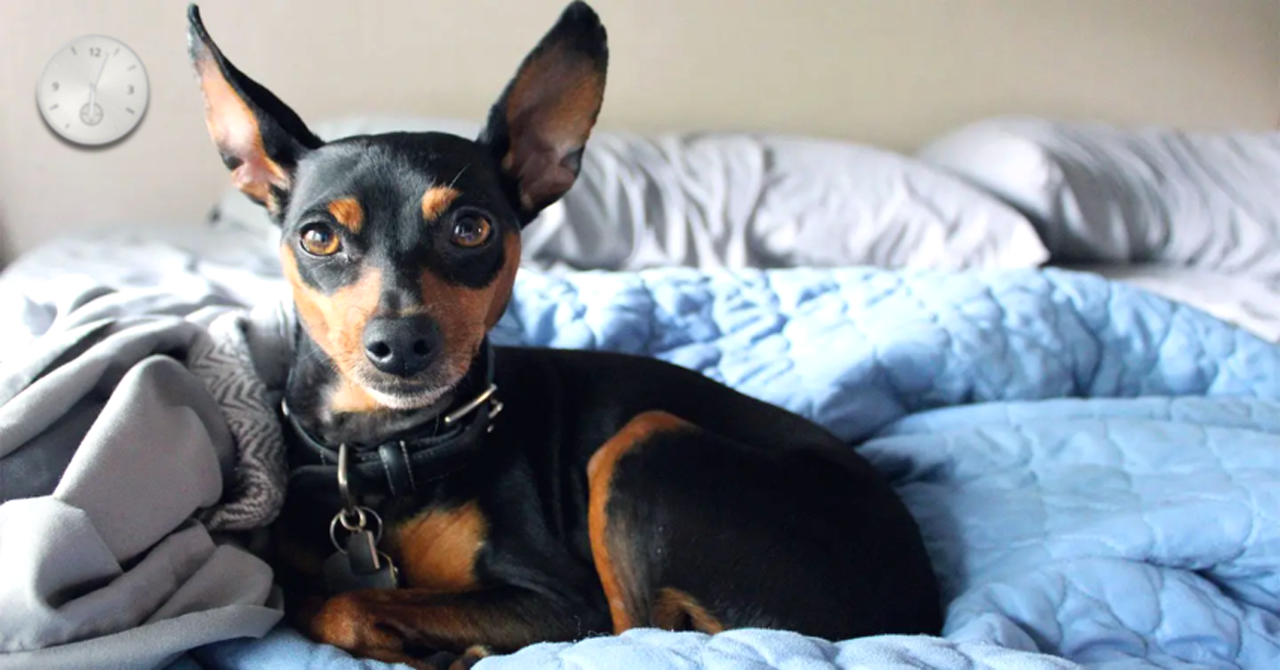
6:03
